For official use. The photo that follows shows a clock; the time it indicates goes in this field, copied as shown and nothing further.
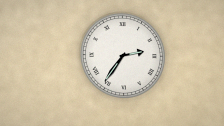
2:36
